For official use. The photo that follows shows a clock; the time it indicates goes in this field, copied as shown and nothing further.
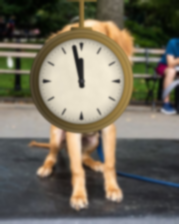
11:58
